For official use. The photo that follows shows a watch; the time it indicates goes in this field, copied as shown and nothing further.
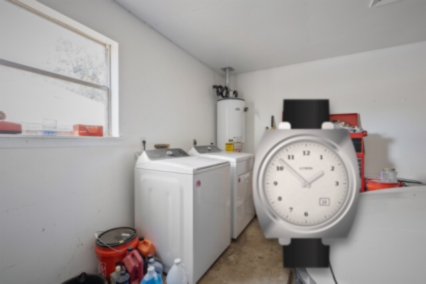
1:52
